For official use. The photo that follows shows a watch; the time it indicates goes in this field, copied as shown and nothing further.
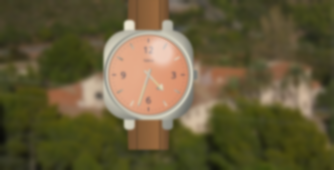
4:33
